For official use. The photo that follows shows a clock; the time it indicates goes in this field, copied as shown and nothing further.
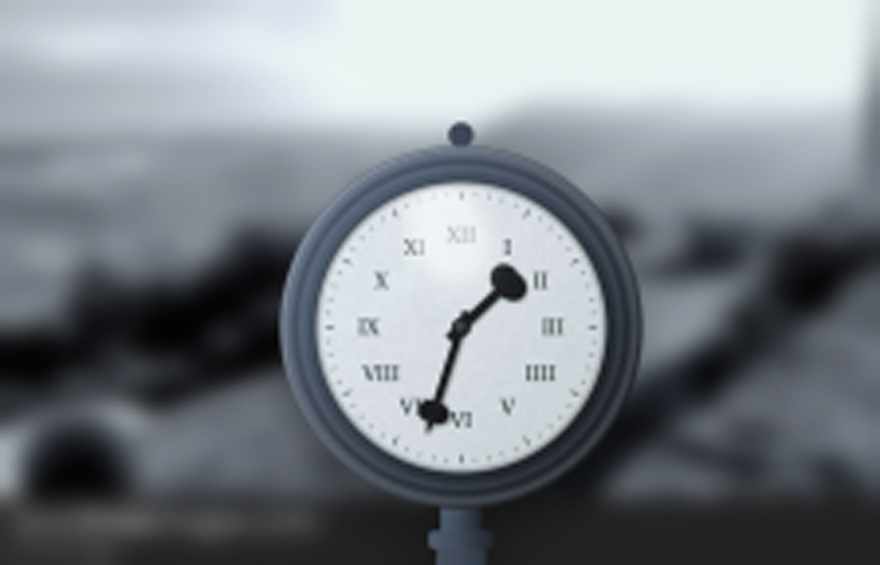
1:33
